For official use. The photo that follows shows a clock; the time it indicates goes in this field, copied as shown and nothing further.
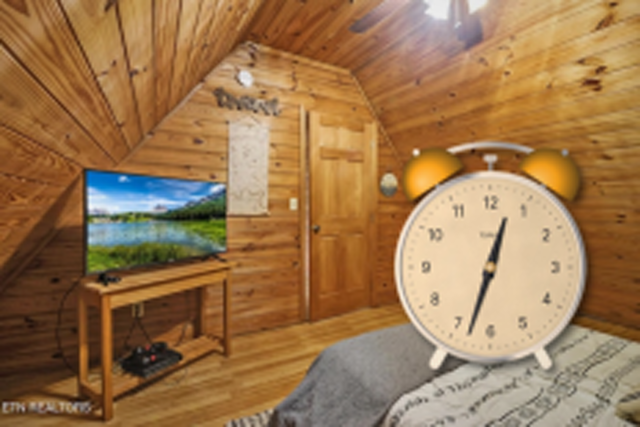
12:33
